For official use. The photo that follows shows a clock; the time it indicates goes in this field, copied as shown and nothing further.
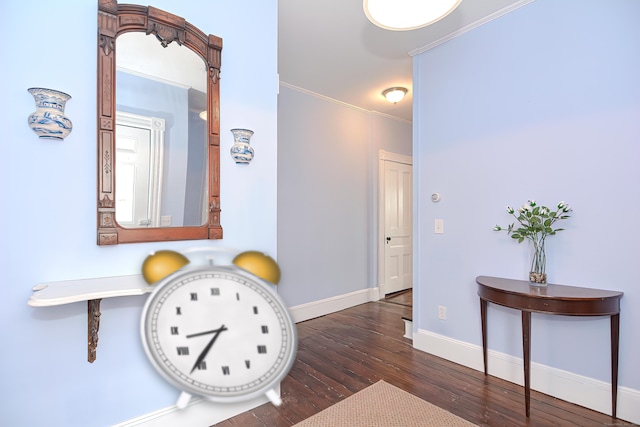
8:36
